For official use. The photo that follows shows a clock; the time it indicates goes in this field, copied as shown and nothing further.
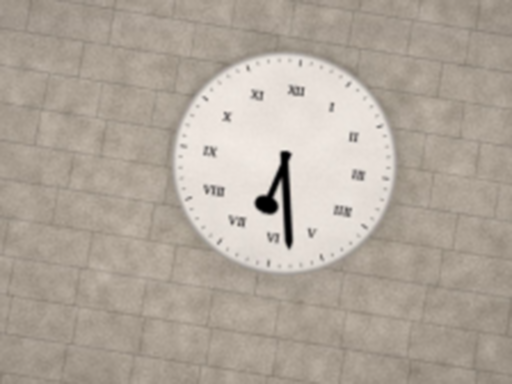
6:28
